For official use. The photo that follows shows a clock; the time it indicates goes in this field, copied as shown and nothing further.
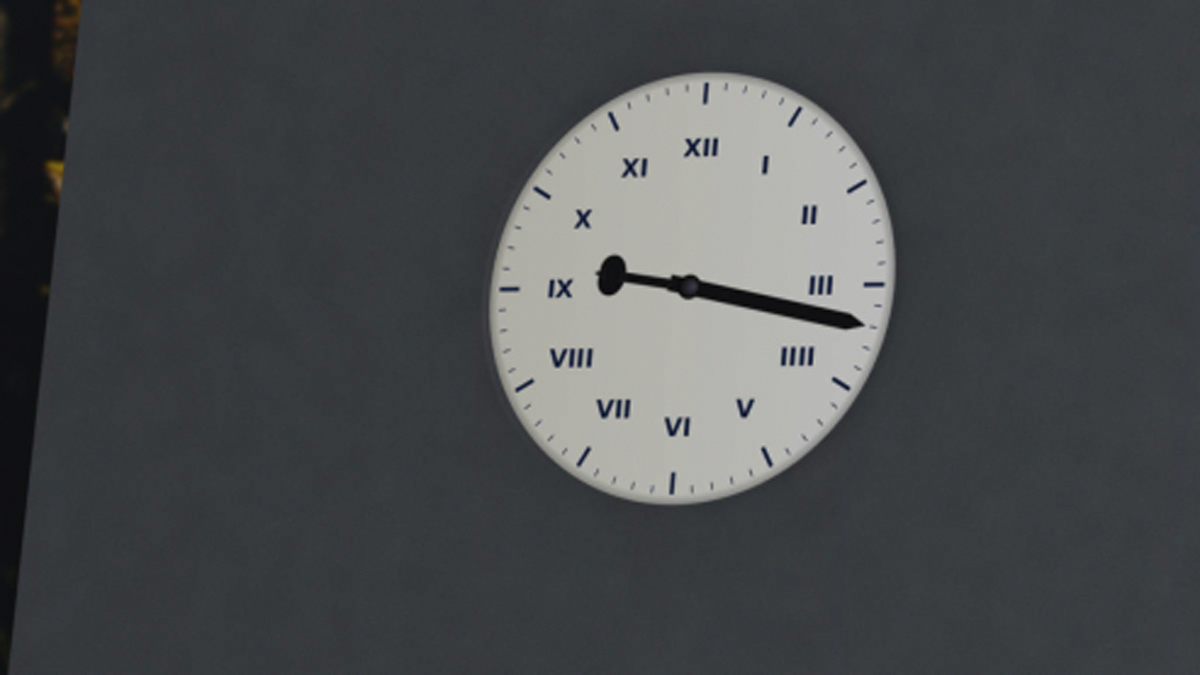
9:17
